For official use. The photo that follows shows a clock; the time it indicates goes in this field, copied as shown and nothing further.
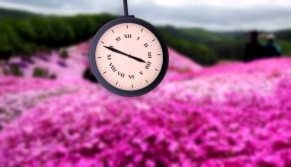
3:49
